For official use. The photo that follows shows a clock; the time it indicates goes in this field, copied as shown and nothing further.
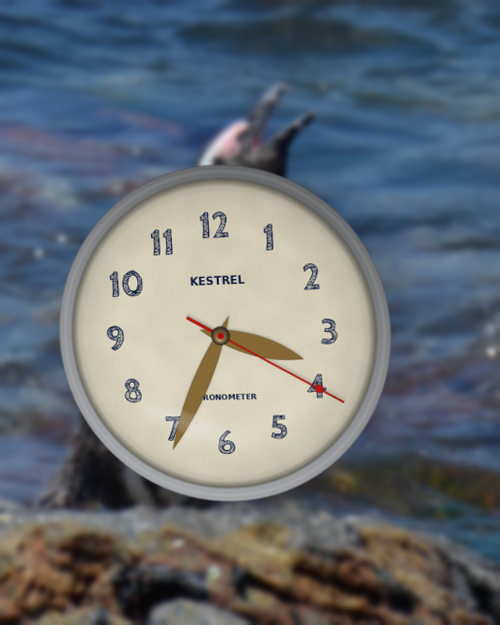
3:34:20
